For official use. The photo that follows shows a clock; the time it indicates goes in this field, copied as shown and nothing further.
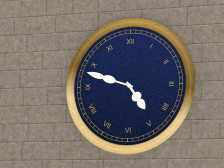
4:48
